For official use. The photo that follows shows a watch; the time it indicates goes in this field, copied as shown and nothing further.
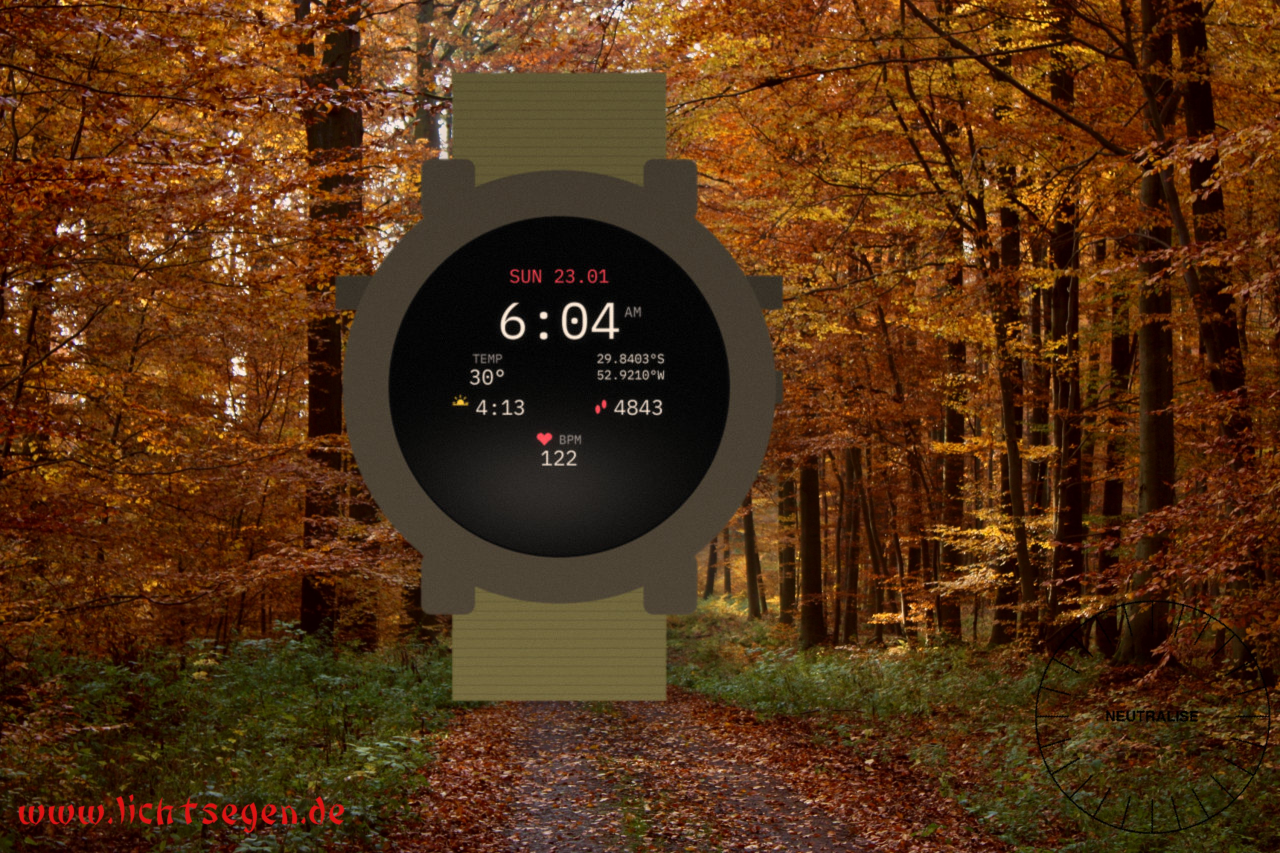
6:04
